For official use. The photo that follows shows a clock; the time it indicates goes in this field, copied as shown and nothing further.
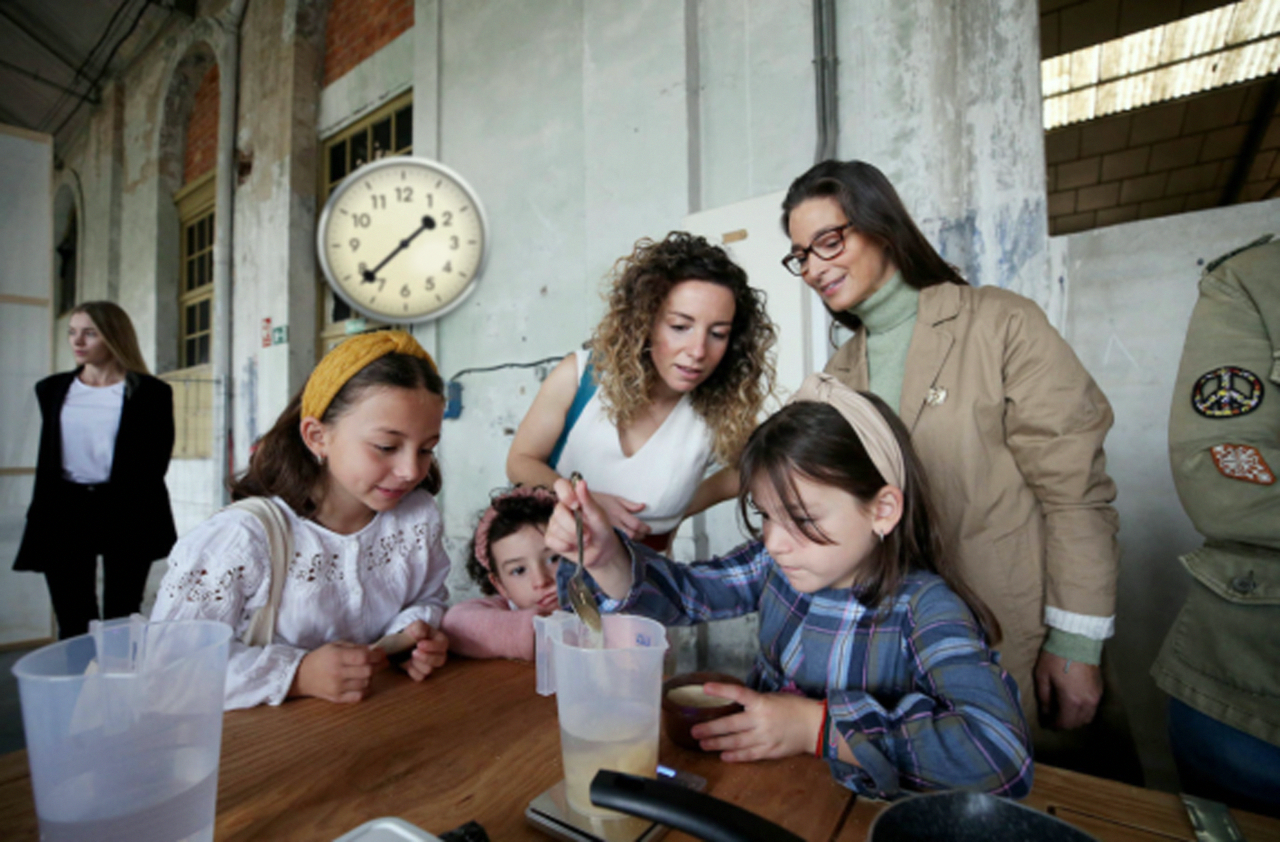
1:38
